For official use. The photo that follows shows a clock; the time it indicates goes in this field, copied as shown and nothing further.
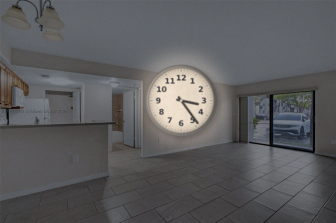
3:24
